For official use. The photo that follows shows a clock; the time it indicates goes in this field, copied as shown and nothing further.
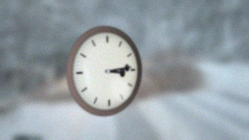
3:14
